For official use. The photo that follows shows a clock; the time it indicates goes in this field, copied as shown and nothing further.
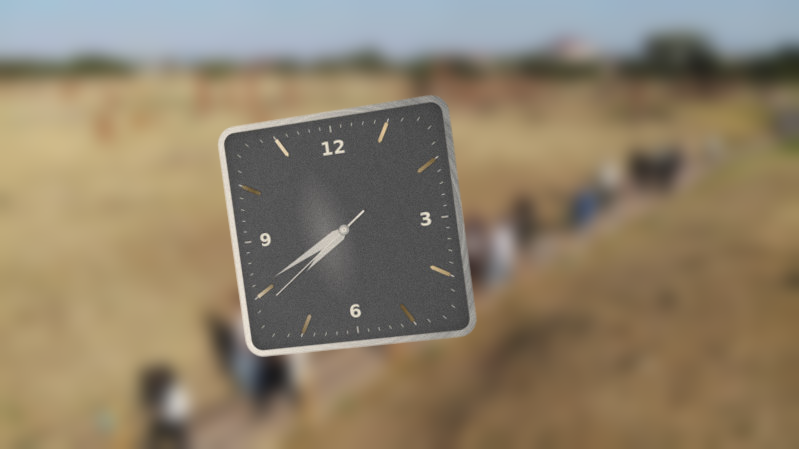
7:40:39
